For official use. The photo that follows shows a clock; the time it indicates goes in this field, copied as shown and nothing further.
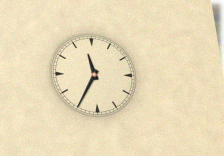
11:35
